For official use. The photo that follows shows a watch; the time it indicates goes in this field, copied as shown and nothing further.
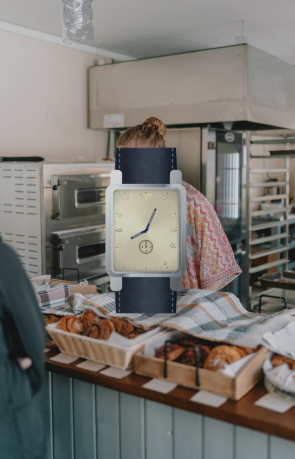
8:04
